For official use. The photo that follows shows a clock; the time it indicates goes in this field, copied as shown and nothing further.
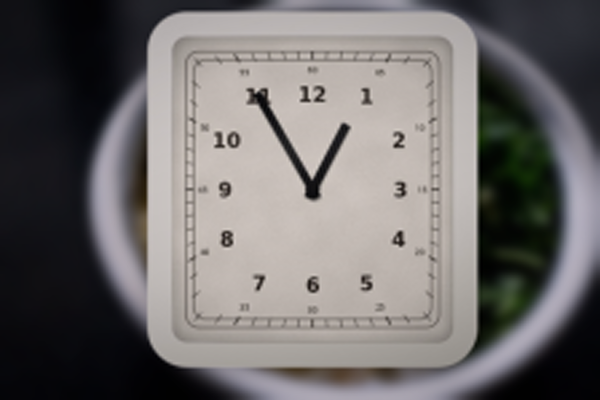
12:55
